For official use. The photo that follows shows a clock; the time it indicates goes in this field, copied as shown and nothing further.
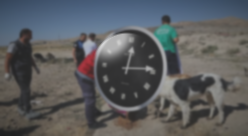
12:14
